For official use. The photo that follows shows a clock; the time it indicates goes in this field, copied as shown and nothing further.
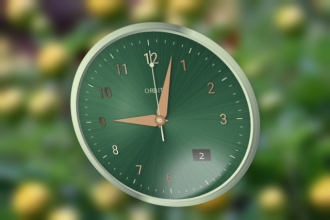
9:03:00
